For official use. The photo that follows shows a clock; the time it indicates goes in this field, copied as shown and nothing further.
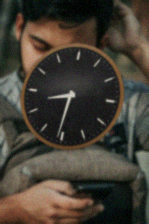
8:31
